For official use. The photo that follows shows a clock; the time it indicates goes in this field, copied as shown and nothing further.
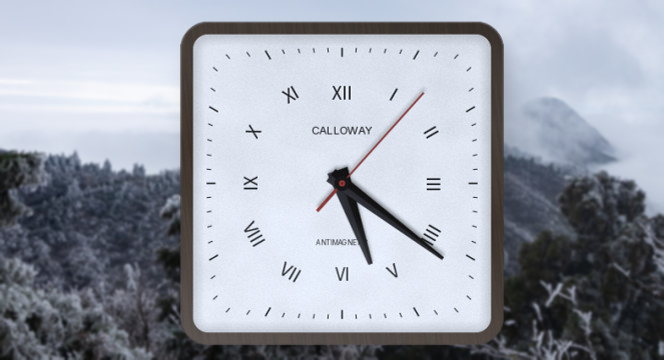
5:21:07
